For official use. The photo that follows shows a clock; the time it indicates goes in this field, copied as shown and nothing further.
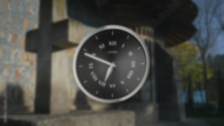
6:49
